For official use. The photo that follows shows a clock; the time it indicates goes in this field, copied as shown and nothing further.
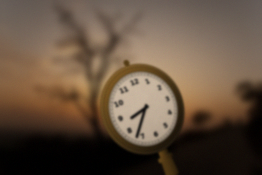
8:37
